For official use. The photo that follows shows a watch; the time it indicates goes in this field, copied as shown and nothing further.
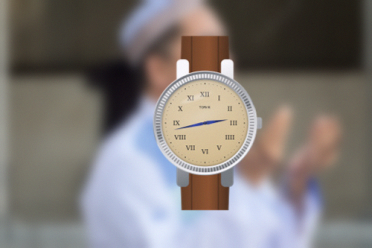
2:43
